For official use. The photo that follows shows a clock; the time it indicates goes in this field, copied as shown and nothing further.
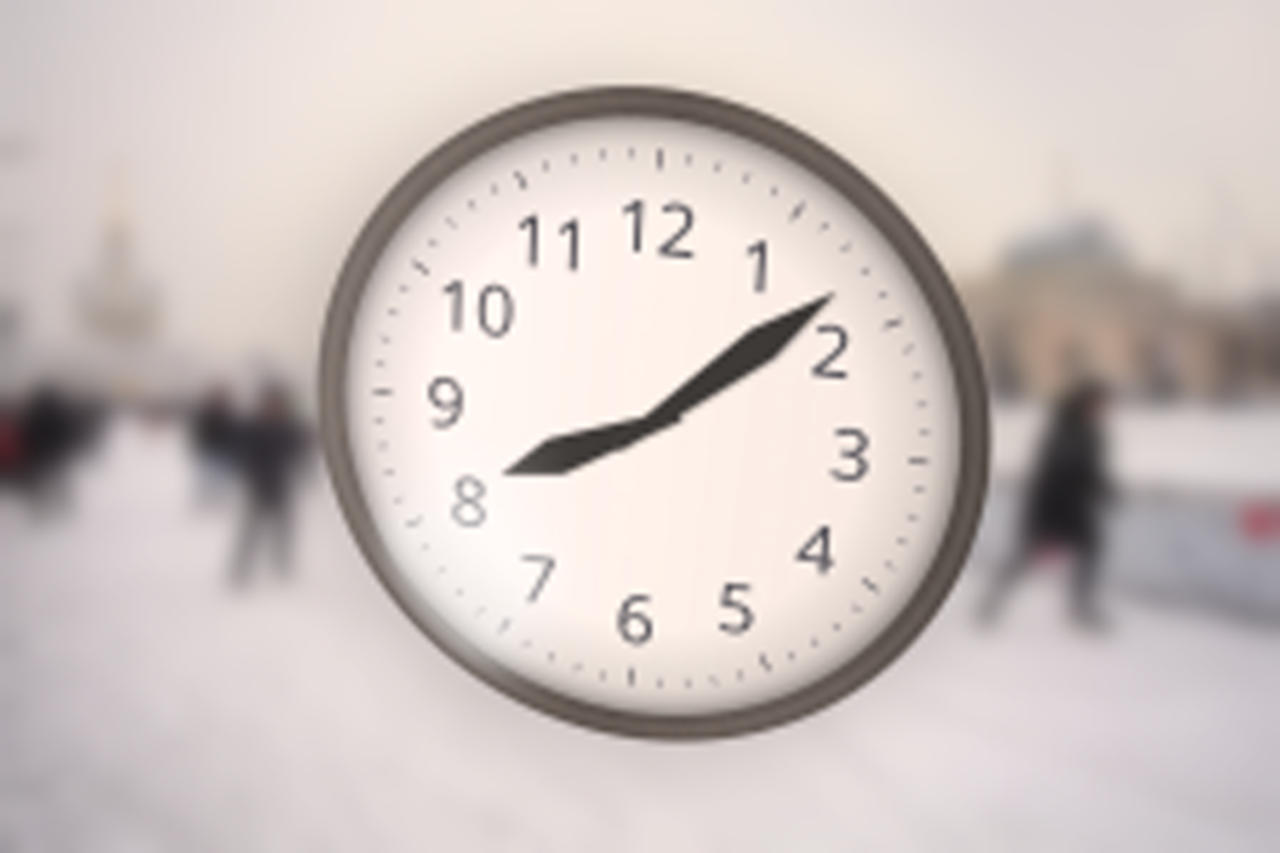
8:08
